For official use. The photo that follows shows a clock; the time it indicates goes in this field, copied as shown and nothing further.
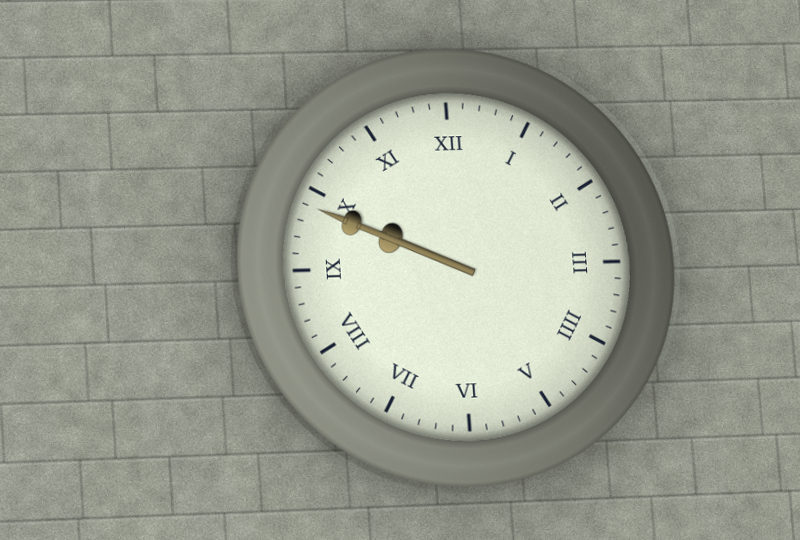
9:49
